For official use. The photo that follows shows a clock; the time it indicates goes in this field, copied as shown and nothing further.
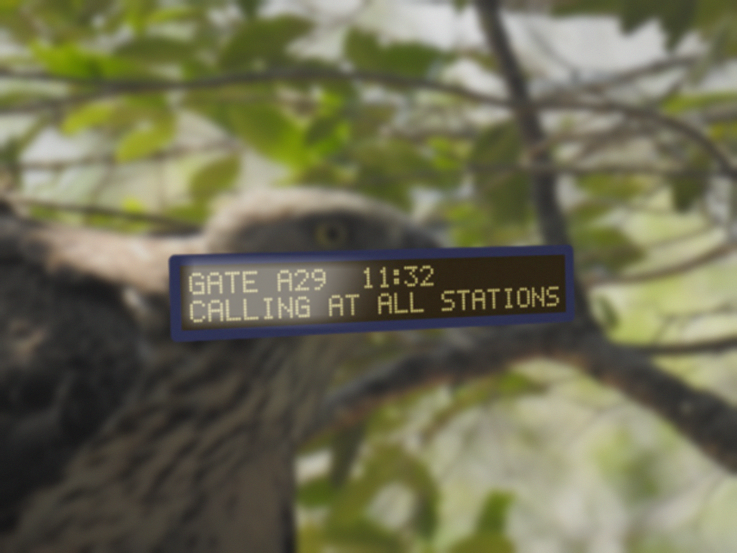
11:32
